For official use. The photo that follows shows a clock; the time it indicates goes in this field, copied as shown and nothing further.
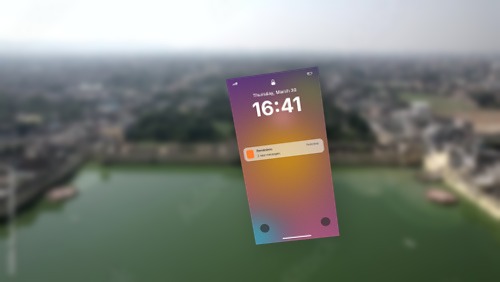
16:41
